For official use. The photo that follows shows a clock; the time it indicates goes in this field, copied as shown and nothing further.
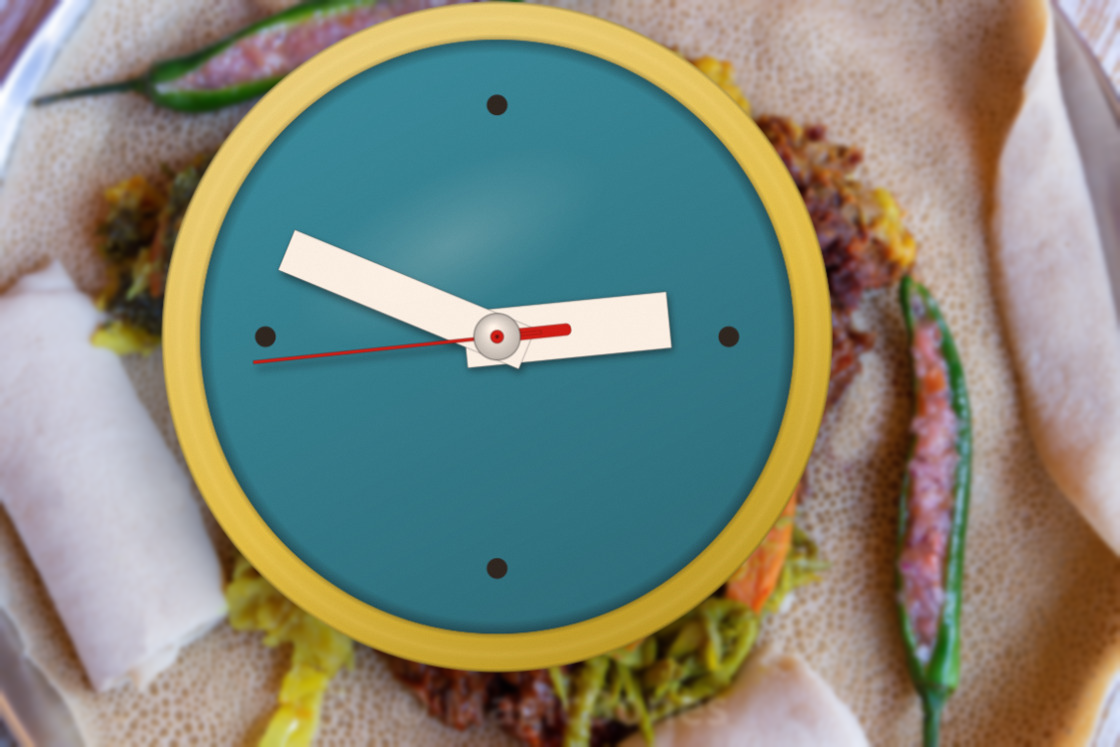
2:48:44
